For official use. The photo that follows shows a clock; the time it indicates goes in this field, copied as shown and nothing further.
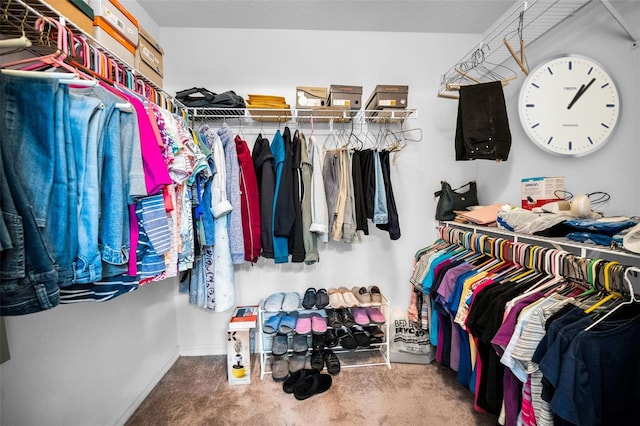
1:07
